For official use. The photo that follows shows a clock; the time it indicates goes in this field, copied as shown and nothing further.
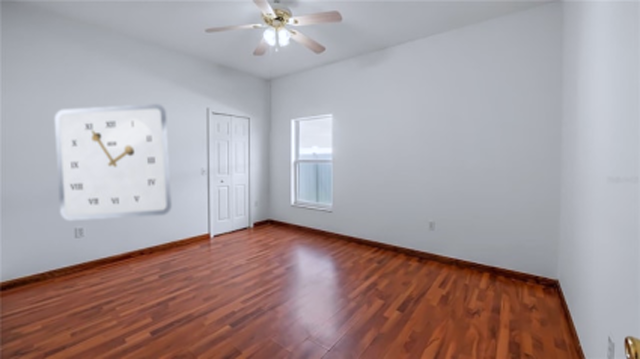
1:55
